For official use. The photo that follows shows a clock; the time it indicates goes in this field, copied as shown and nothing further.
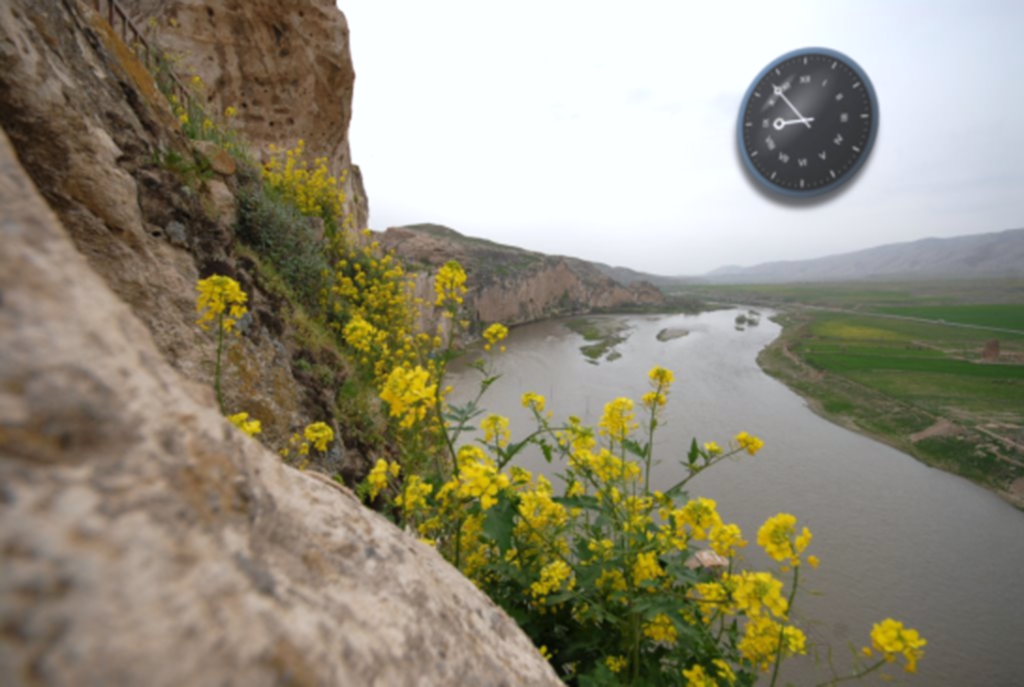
8:53
